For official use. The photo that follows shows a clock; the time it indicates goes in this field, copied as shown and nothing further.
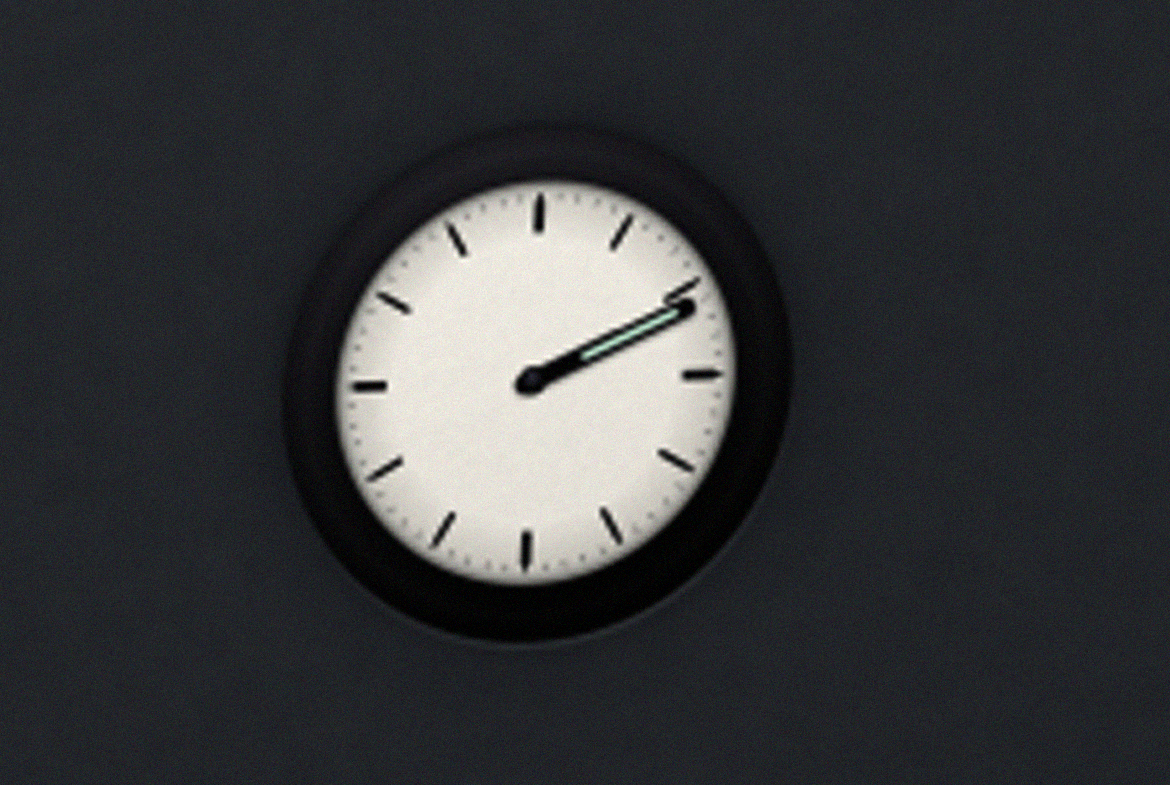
2:11
